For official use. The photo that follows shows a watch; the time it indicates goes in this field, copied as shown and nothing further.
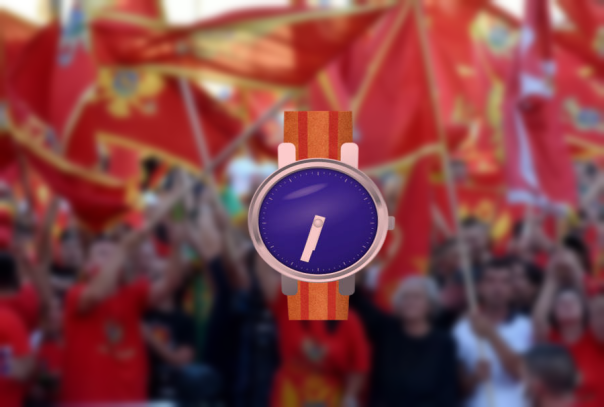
6:33
